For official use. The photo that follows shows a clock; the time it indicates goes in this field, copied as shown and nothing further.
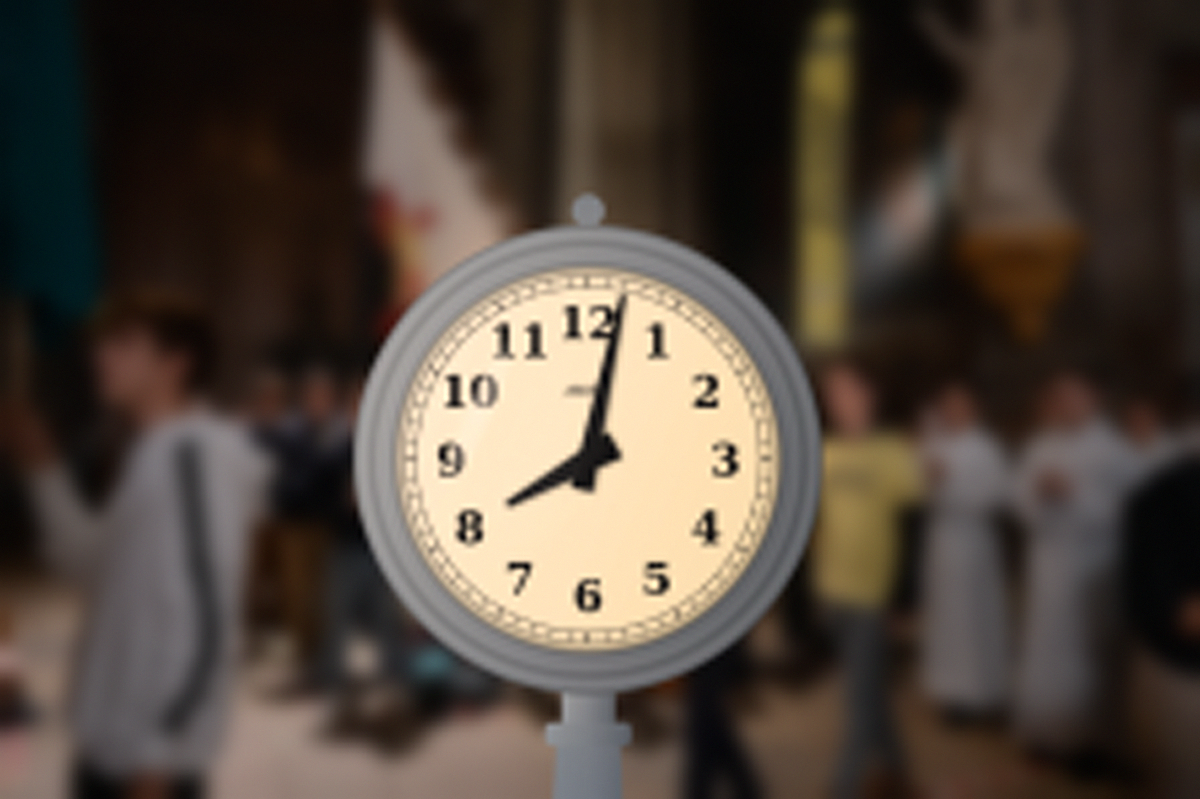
8:02
